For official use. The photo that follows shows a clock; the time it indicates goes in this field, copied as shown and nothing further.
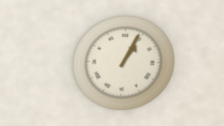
1:04
